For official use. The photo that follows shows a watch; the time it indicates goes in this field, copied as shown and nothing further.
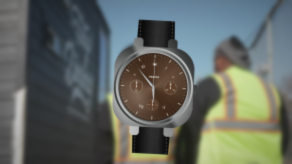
5:53
